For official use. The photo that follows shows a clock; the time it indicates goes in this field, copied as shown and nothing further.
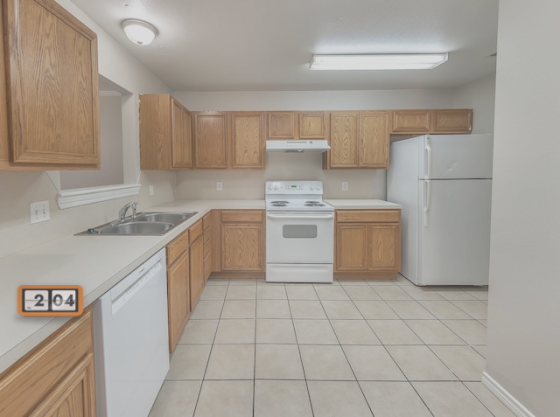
2:04
